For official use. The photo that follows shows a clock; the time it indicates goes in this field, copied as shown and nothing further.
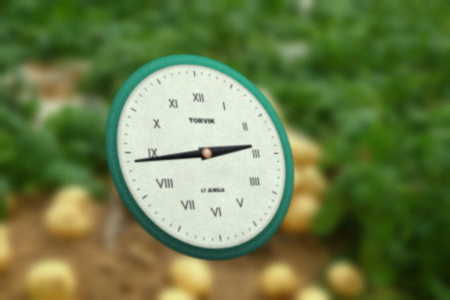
2:44
